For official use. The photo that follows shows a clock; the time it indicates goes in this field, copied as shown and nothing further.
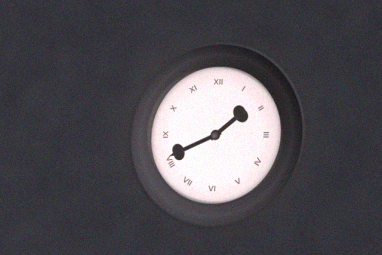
1:41
